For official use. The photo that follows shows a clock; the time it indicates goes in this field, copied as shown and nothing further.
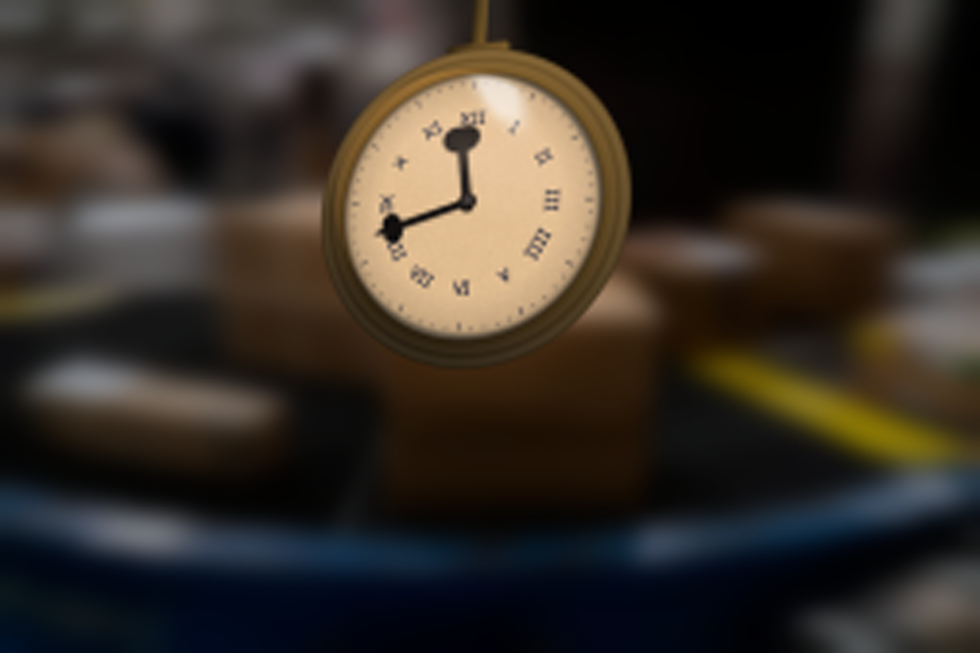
11:42
